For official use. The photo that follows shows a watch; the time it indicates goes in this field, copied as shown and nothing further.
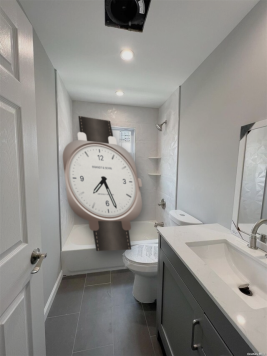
7:27
